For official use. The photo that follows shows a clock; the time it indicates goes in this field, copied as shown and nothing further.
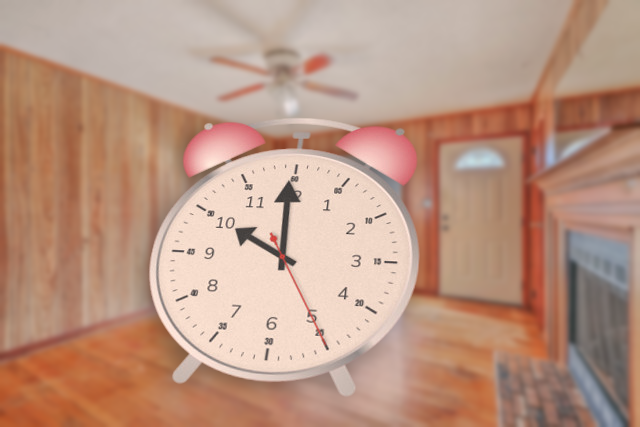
9:59:25
